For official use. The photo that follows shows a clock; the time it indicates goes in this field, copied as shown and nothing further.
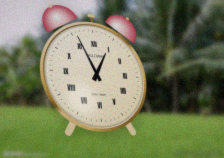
12:56
